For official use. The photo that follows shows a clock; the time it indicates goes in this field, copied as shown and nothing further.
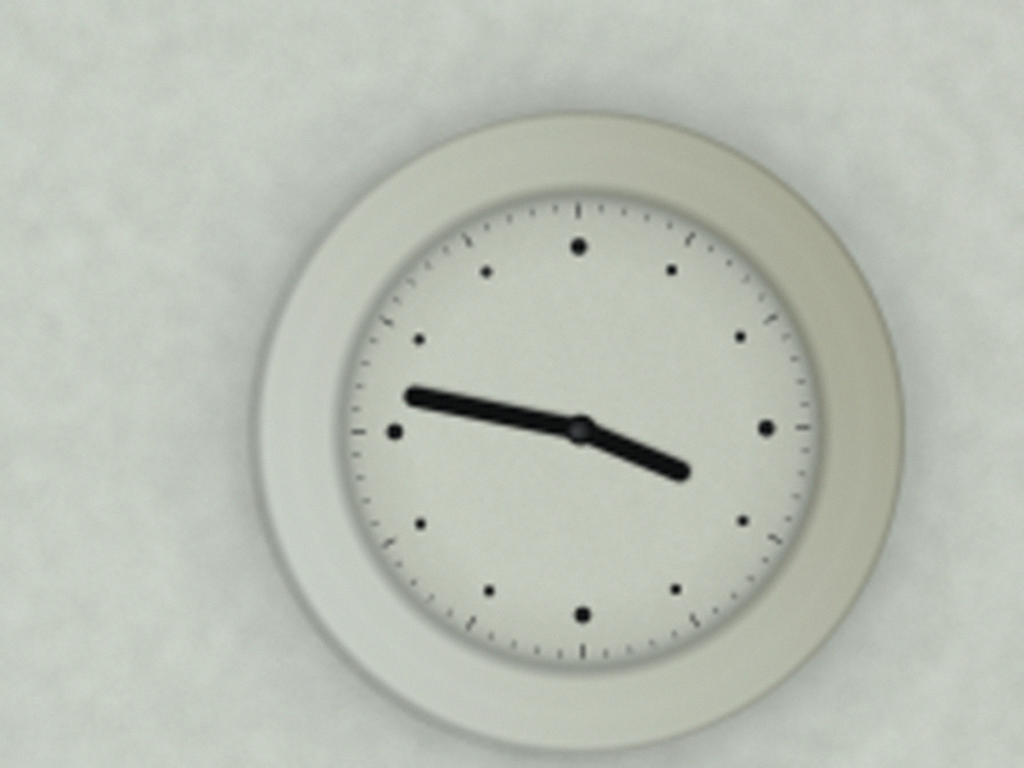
3:47
